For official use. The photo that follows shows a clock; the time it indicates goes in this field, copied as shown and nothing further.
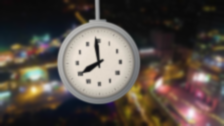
7:59
